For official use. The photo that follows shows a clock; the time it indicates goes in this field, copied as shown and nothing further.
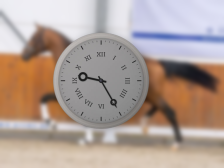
9:25
